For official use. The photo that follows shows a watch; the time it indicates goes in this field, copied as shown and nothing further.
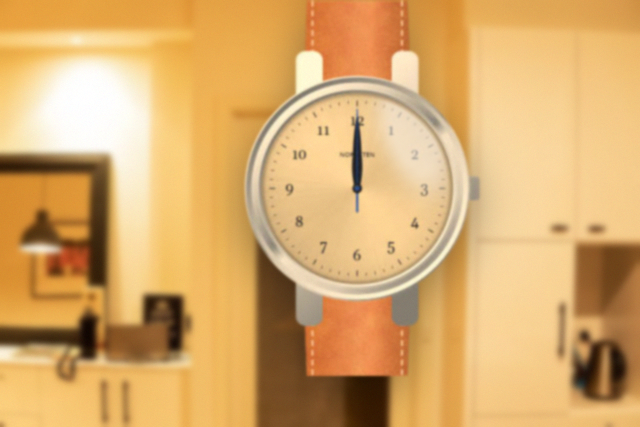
12:00:00
